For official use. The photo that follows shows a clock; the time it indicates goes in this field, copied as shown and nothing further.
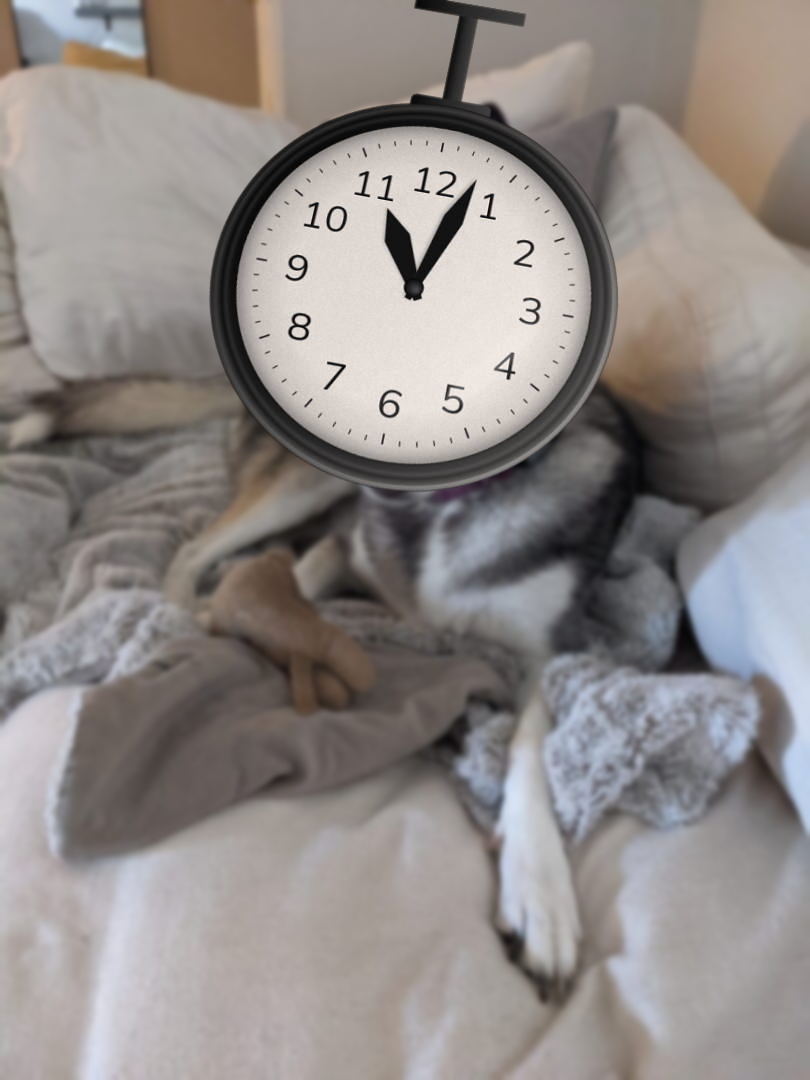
11:03
